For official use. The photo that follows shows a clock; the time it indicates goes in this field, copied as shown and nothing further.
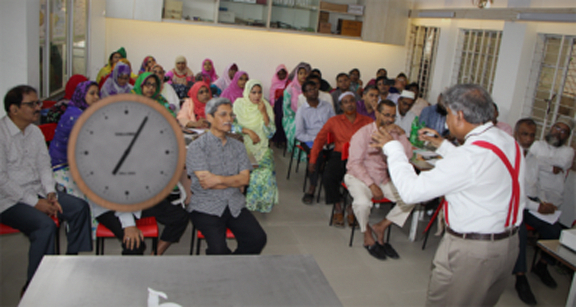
7:05
